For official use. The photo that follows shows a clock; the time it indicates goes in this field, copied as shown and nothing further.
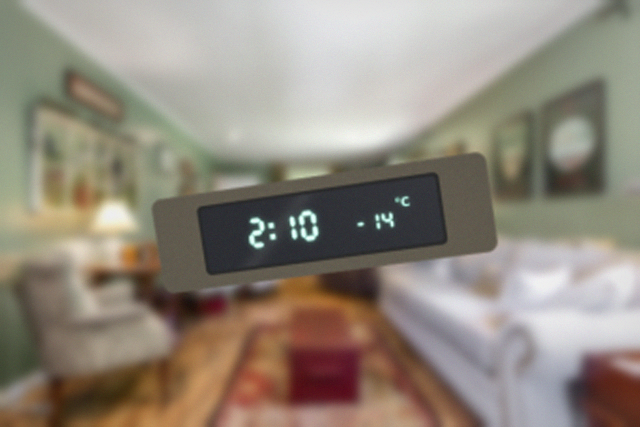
2:10
